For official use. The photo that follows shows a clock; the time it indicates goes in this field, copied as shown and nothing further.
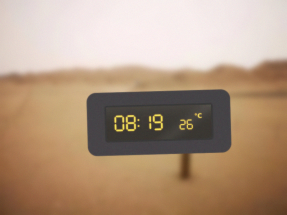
8:19
